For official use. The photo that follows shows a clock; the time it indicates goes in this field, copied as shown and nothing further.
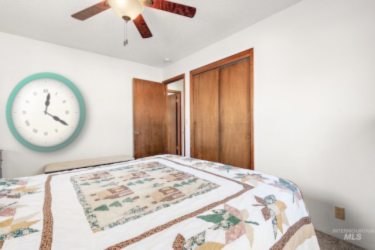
12:20
